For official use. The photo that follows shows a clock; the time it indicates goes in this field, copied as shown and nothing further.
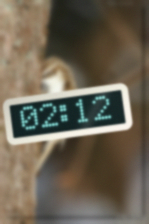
2:12
